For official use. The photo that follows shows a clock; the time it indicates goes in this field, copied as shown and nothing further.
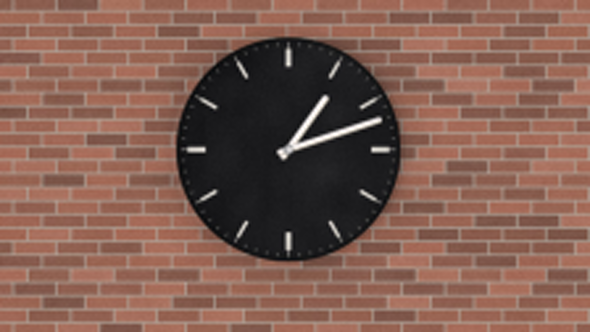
1:12
